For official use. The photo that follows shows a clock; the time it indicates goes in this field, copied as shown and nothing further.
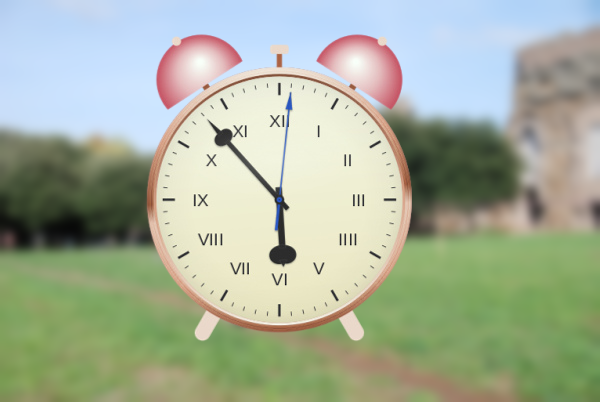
5:53:01
